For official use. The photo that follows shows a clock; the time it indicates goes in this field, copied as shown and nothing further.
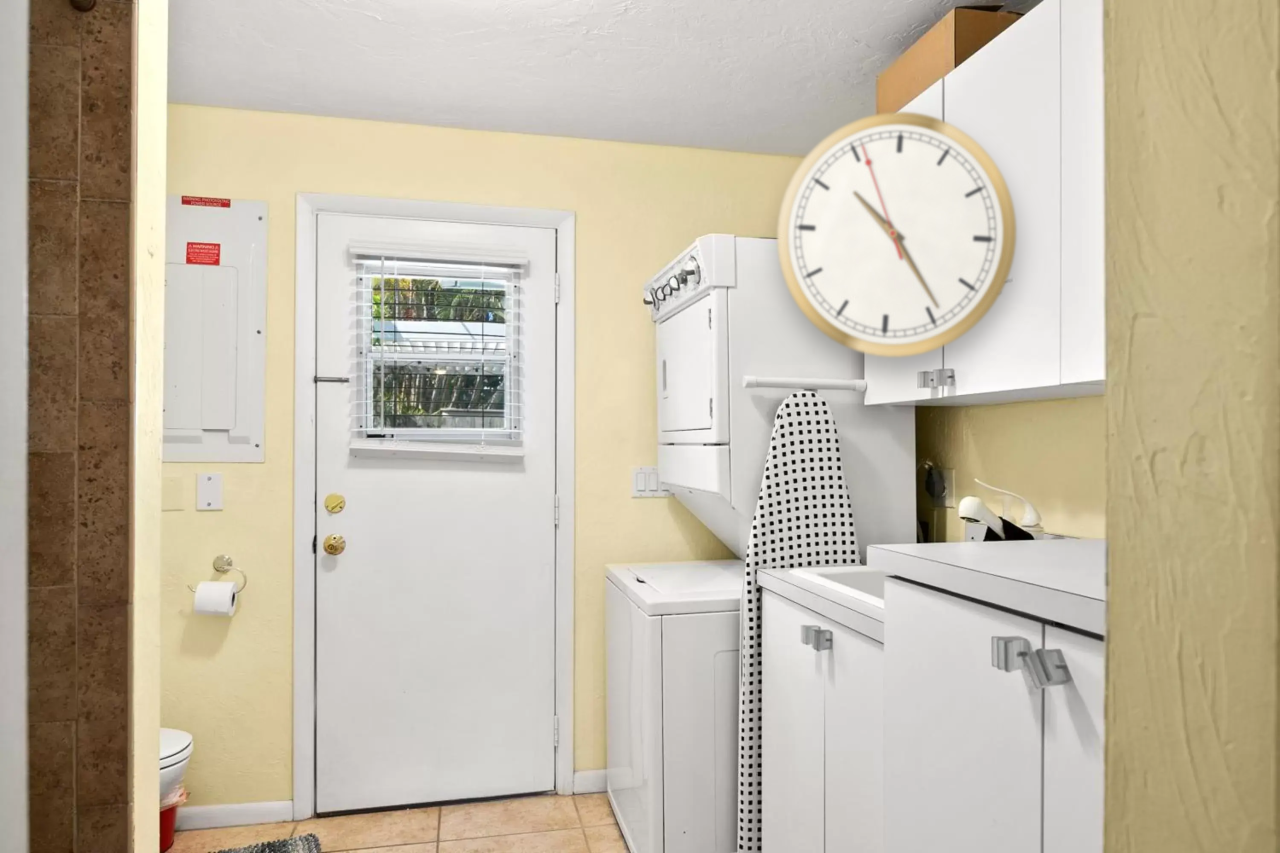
10:23:56
